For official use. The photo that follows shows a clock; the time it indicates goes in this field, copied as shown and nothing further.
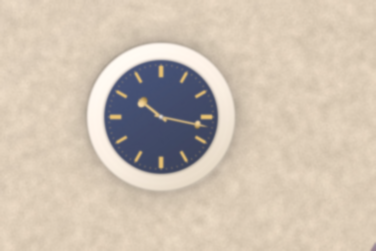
10:17
